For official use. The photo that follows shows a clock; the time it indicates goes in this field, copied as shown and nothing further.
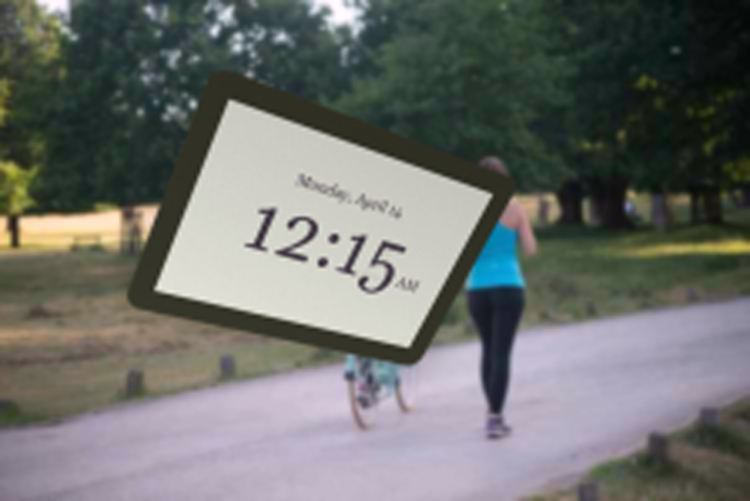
12:15
